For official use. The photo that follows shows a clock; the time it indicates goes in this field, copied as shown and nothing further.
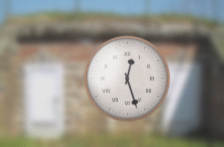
12:27
